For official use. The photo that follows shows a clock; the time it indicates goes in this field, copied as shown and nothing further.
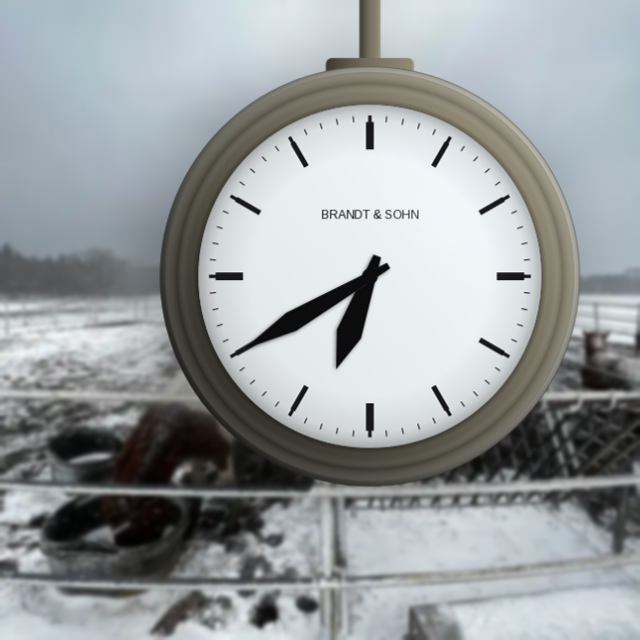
6:40
